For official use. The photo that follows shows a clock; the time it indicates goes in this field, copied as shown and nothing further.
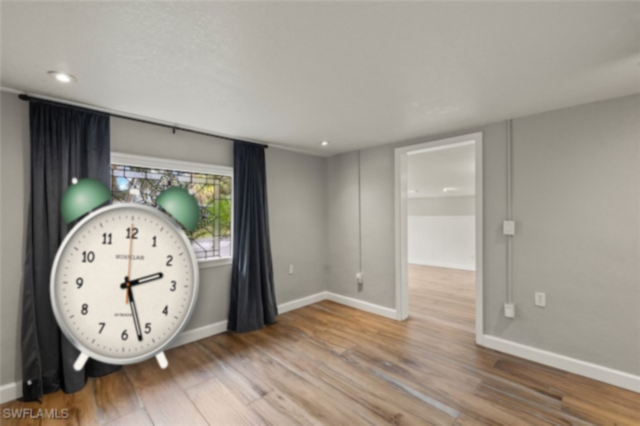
2:27:00
